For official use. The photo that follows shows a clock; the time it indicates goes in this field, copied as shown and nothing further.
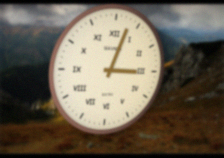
3:03
